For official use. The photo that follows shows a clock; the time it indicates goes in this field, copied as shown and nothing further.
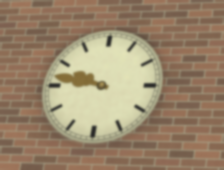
9:47
